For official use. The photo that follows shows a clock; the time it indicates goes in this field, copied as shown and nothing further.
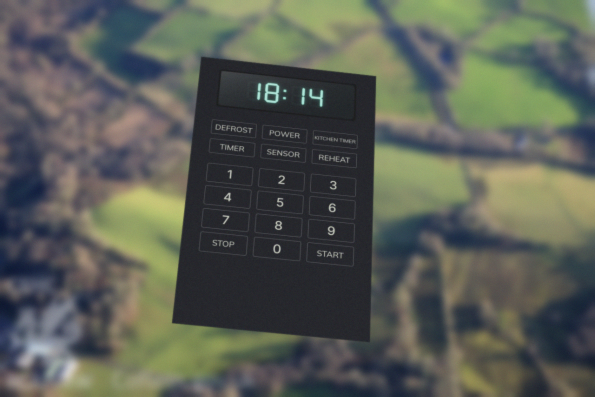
18:14
